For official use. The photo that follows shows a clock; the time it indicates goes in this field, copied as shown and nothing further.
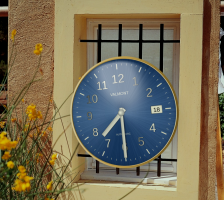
7:30
